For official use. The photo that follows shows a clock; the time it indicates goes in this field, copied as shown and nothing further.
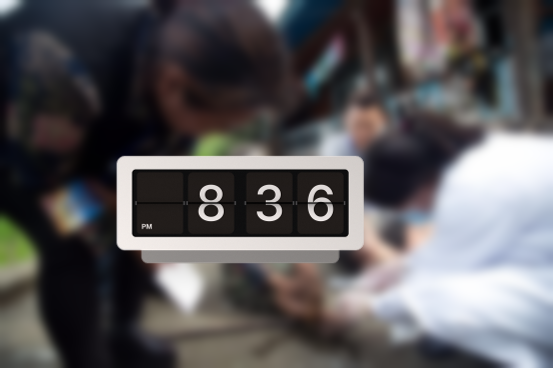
8:36
